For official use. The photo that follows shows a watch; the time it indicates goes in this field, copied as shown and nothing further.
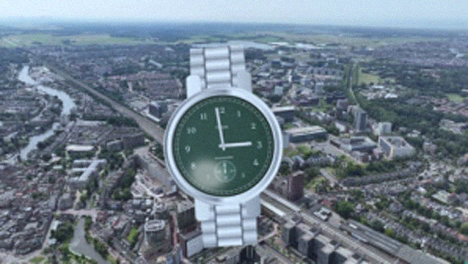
2:59
